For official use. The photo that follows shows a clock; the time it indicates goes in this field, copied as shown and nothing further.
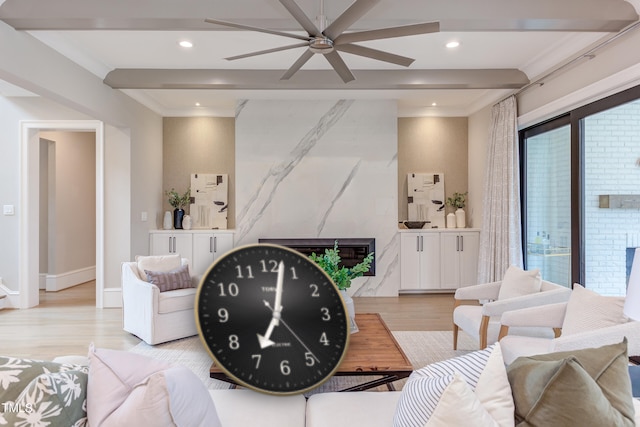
7:02:24
